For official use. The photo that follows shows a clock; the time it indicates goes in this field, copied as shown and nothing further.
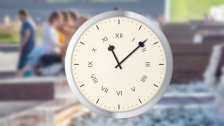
11:08
